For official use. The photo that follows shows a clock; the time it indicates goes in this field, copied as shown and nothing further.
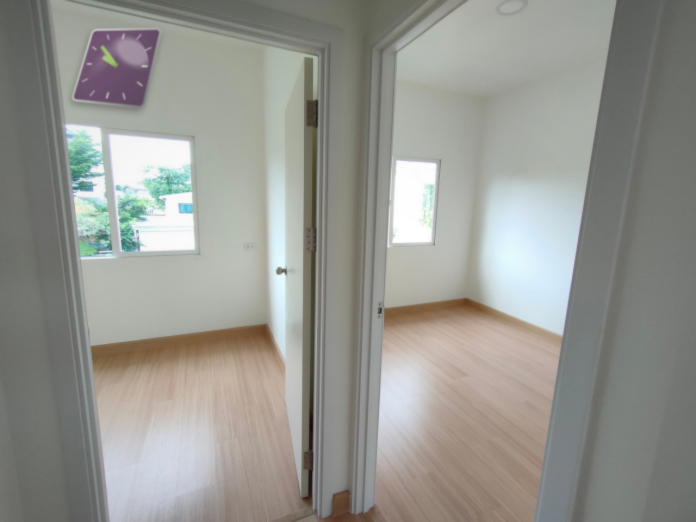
9:52
